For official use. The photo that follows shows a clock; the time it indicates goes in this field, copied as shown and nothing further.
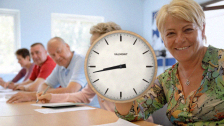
8:43
